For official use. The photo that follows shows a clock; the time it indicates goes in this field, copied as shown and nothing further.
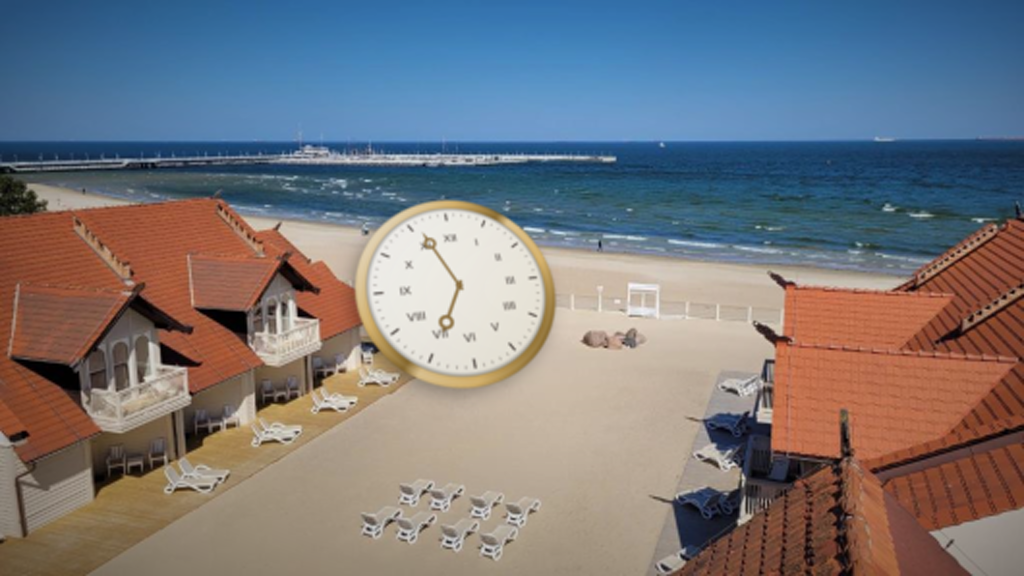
6:56
